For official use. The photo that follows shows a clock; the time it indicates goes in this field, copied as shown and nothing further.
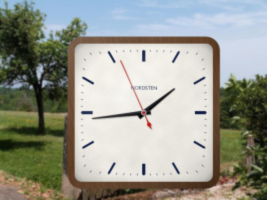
1:43:56
